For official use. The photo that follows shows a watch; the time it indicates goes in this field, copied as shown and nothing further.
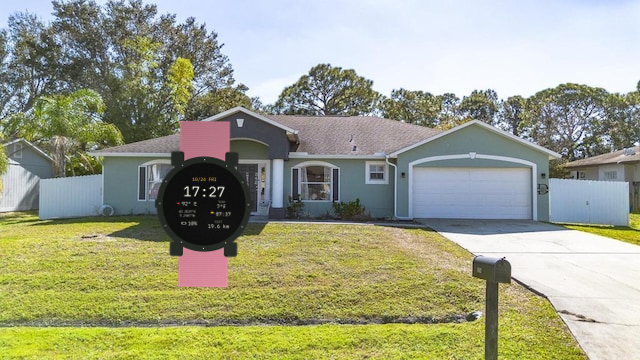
17:27
